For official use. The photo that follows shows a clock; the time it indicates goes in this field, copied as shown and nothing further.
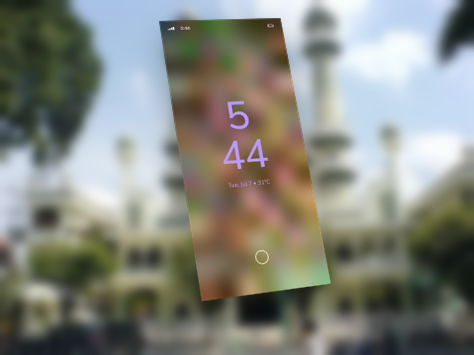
5:44
